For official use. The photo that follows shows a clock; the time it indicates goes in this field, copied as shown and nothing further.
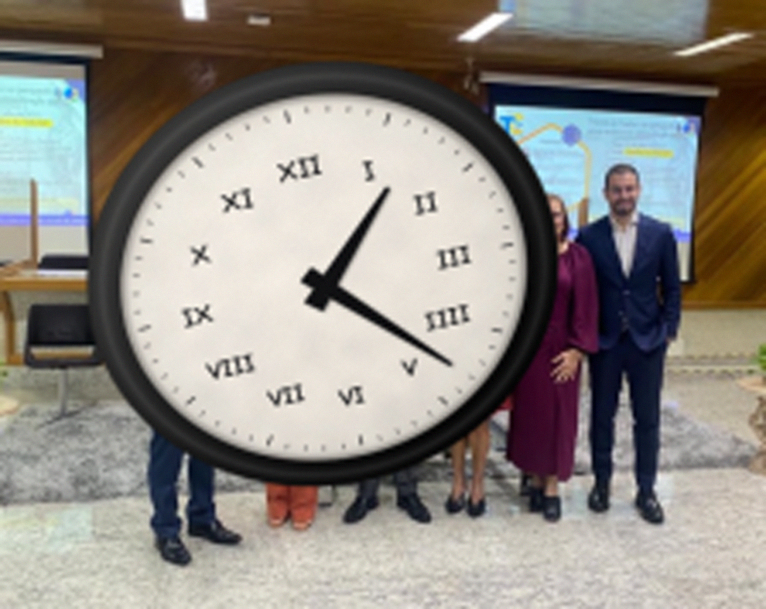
1:23
